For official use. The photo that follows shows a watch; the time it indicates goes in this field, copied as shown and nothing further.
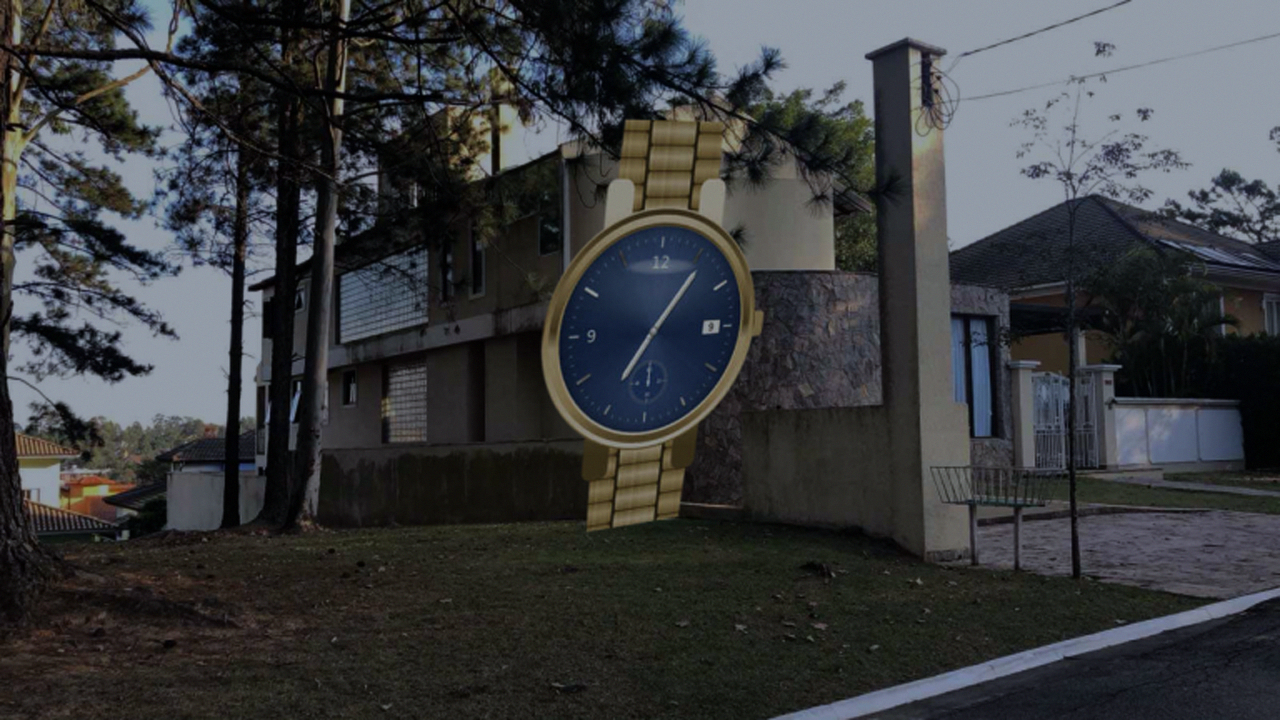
7:06
